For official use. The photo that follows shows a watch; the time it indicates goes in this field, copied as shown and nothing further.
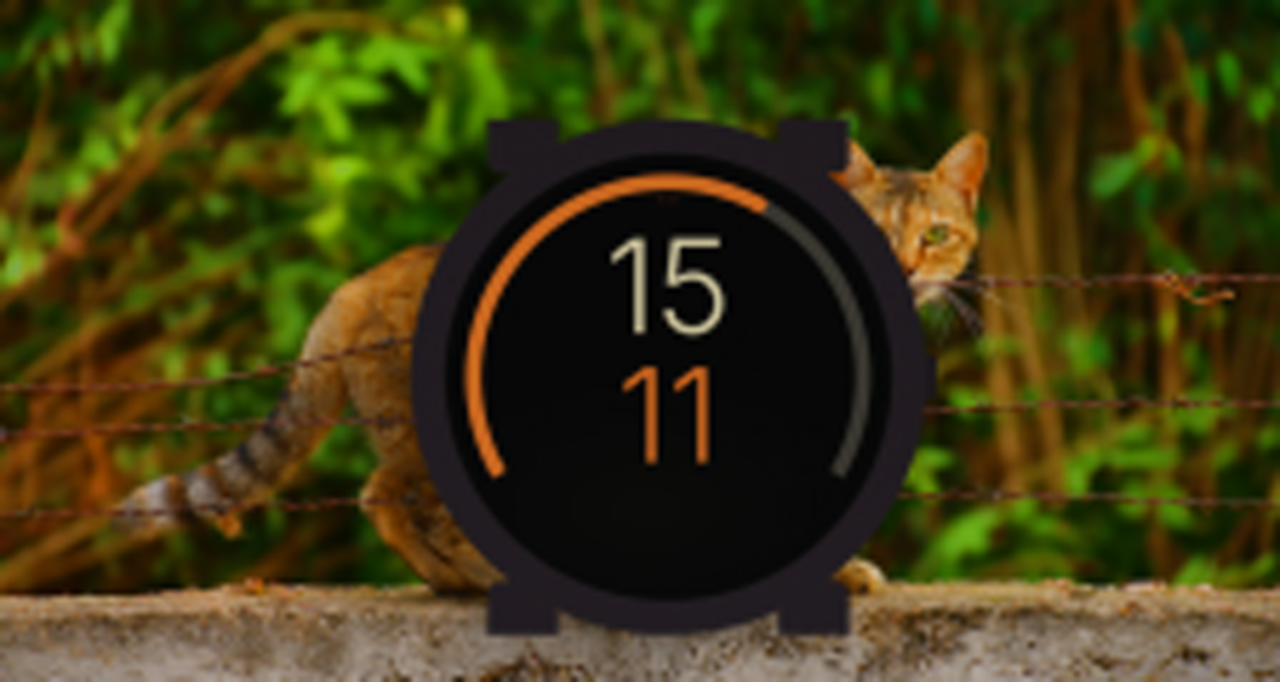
15:11
